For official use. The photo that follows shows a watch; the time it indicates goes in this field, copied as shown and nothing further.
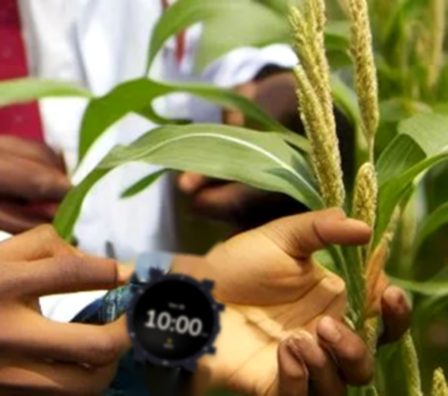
10:00
